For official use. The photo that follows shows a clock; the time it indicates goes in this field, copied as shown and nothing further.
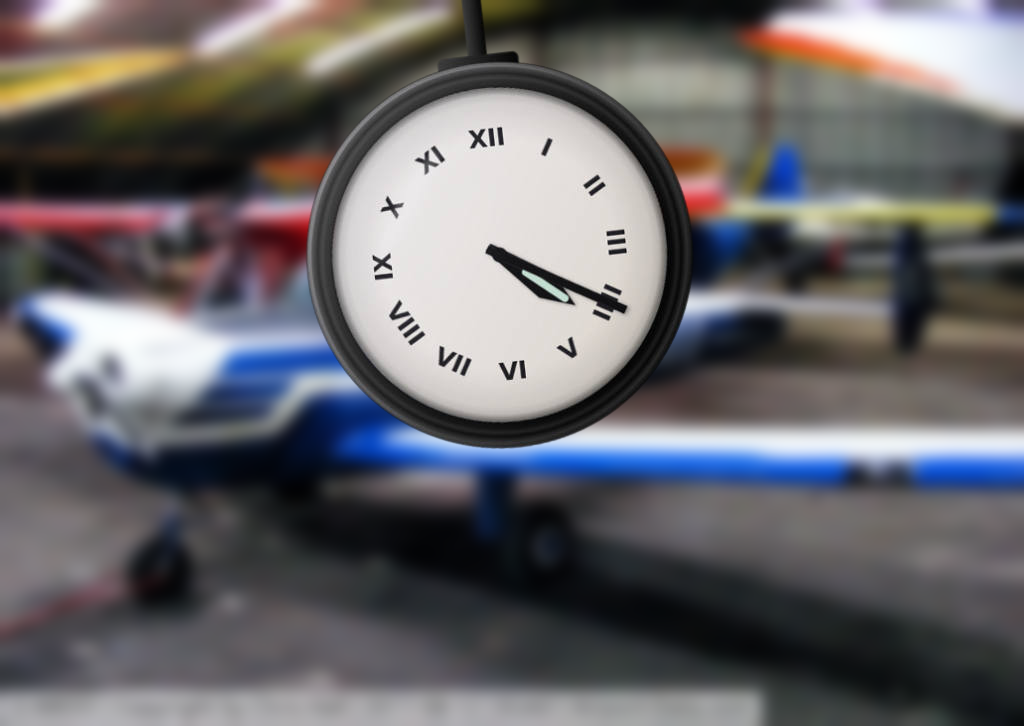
4:20
